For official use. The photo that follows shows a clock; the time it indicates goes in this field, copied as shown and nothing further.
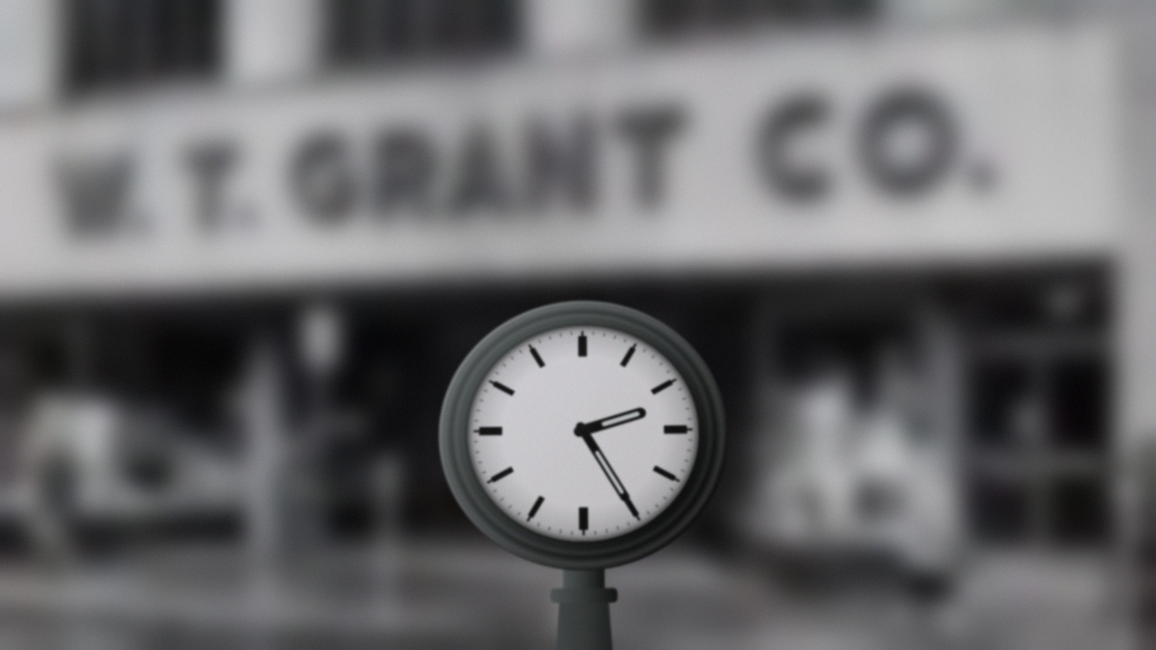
2:25
